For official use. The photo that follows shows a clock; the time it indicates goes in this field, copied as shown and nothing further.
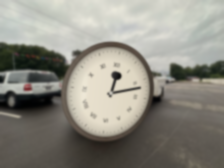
12:12
